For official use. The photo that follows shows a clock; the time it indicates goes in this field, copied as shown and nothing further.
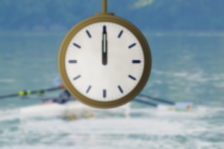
12:00
